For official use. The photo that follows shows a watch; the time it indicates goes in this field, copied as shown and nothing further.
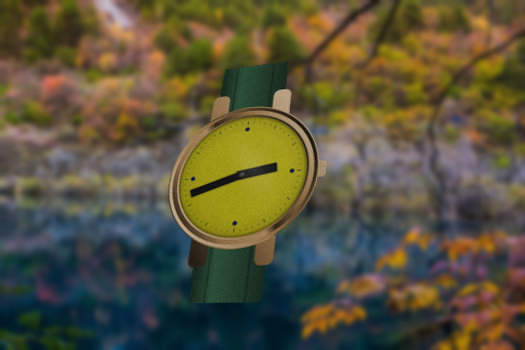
2:42
